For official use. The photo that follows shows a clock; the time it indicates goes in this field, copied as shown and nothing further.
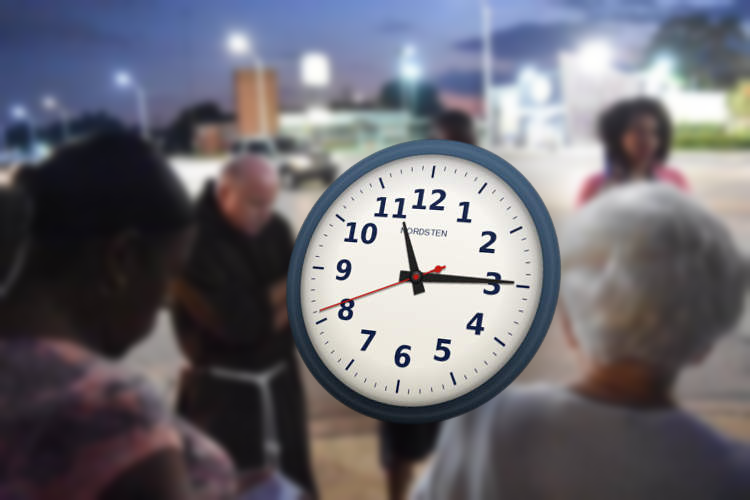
11:14:41
